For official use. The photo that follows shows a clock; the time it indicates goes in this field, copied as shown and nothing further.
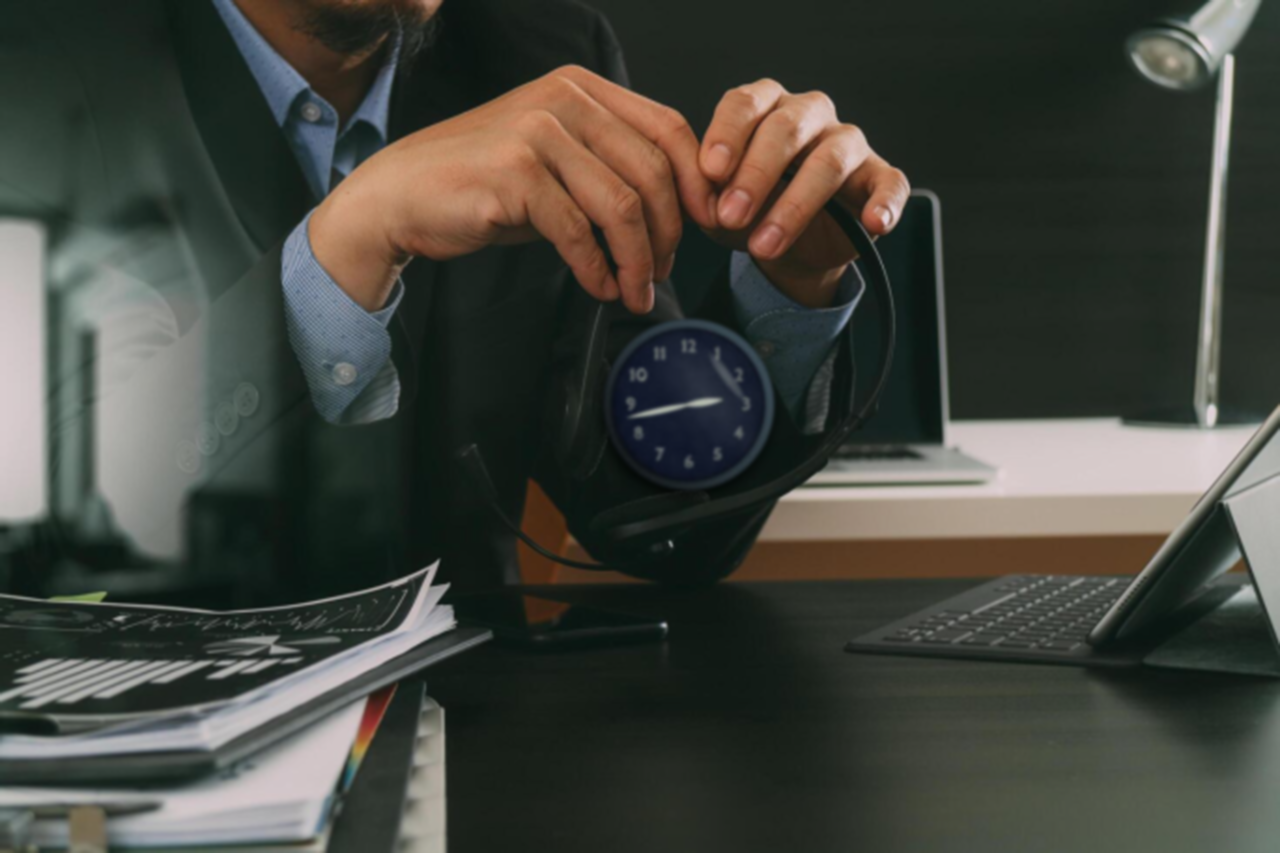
2:43
